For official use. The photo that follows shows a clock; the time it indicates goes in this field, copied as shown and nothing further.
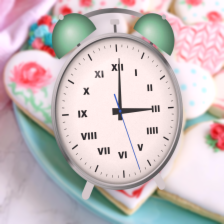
3:00:27
